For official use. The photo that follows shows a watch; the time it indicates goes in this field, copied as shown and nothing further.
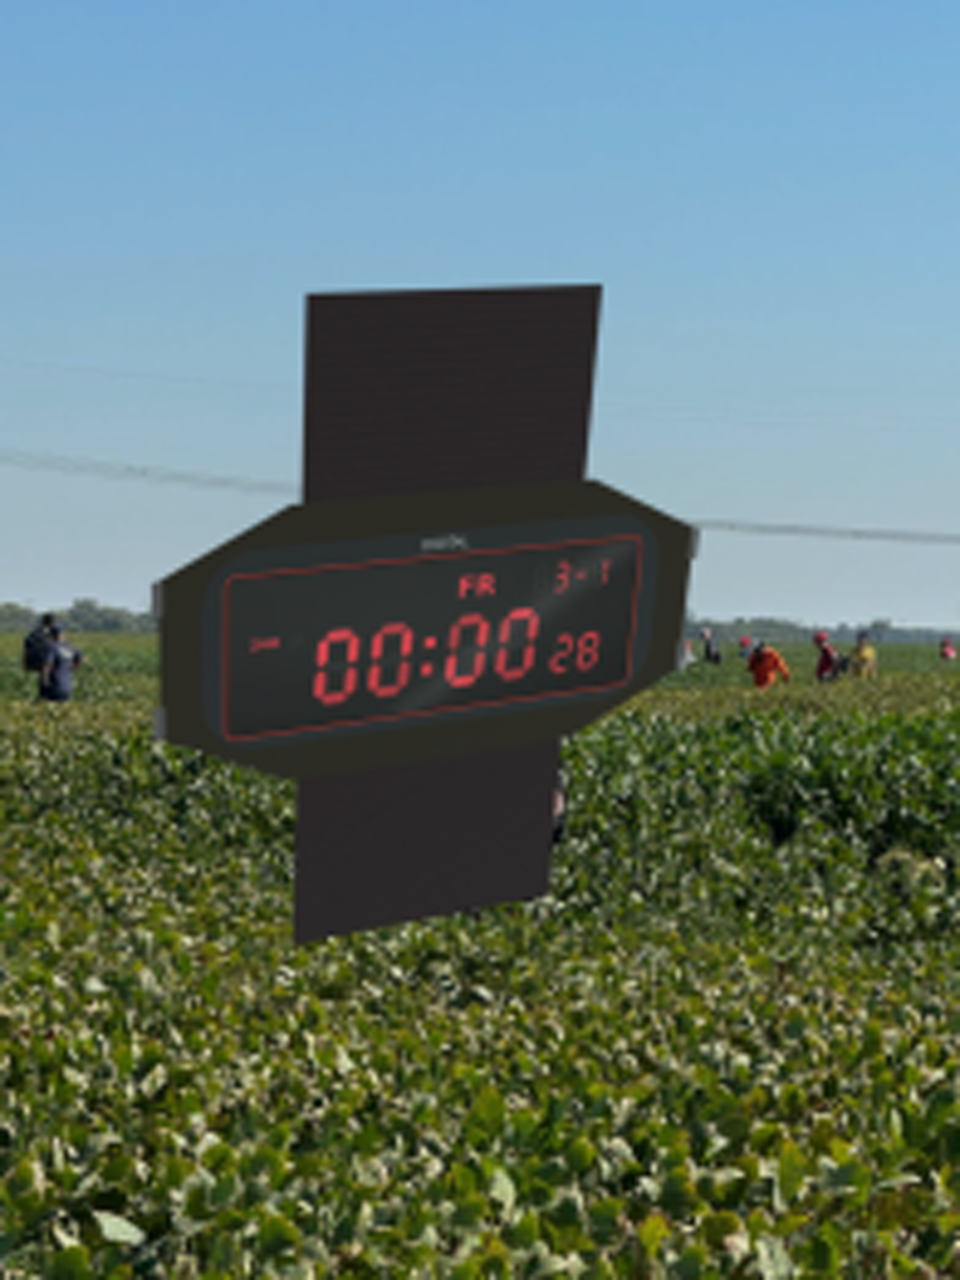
0:00:28
